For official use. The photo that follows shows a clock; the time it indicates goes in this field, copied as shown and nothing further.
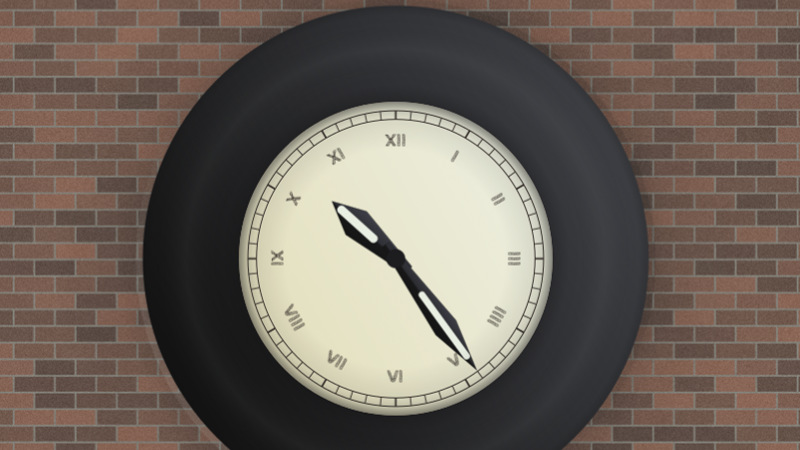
10:24
